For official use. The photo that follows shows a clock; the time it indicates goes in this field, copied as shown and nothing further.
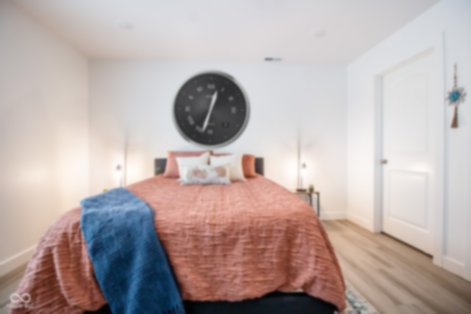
12:33
